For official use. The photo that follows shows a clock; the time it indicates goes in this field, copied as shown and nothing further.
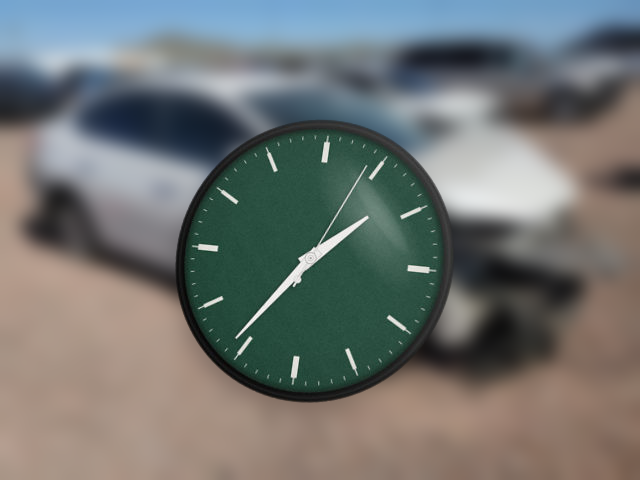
1:36:04
